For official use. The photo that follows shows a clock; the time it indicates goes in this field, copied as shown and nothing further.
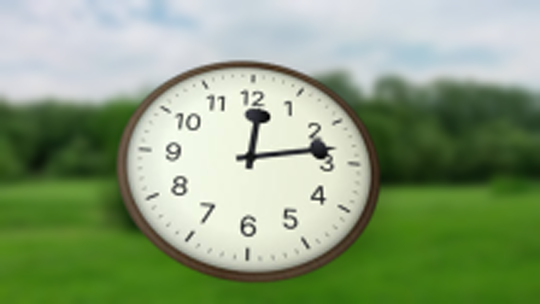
12:13
